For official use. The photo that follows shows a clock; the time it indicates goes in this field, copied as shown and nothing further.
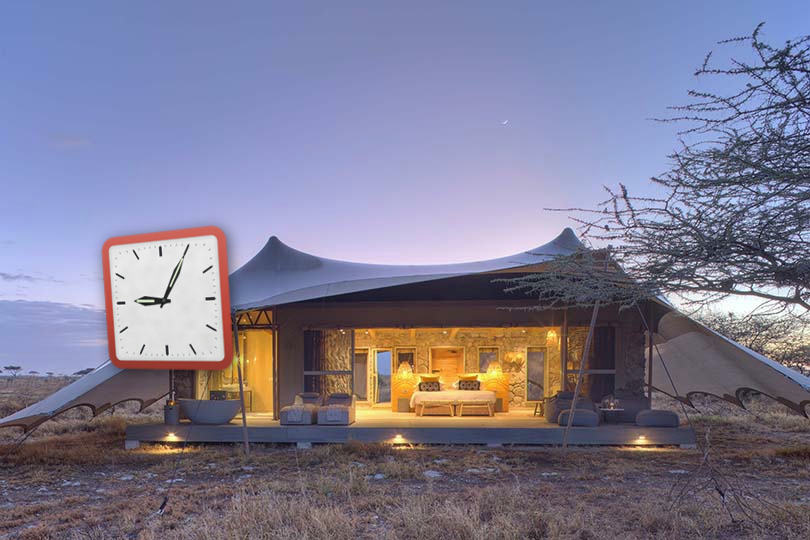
9:05
